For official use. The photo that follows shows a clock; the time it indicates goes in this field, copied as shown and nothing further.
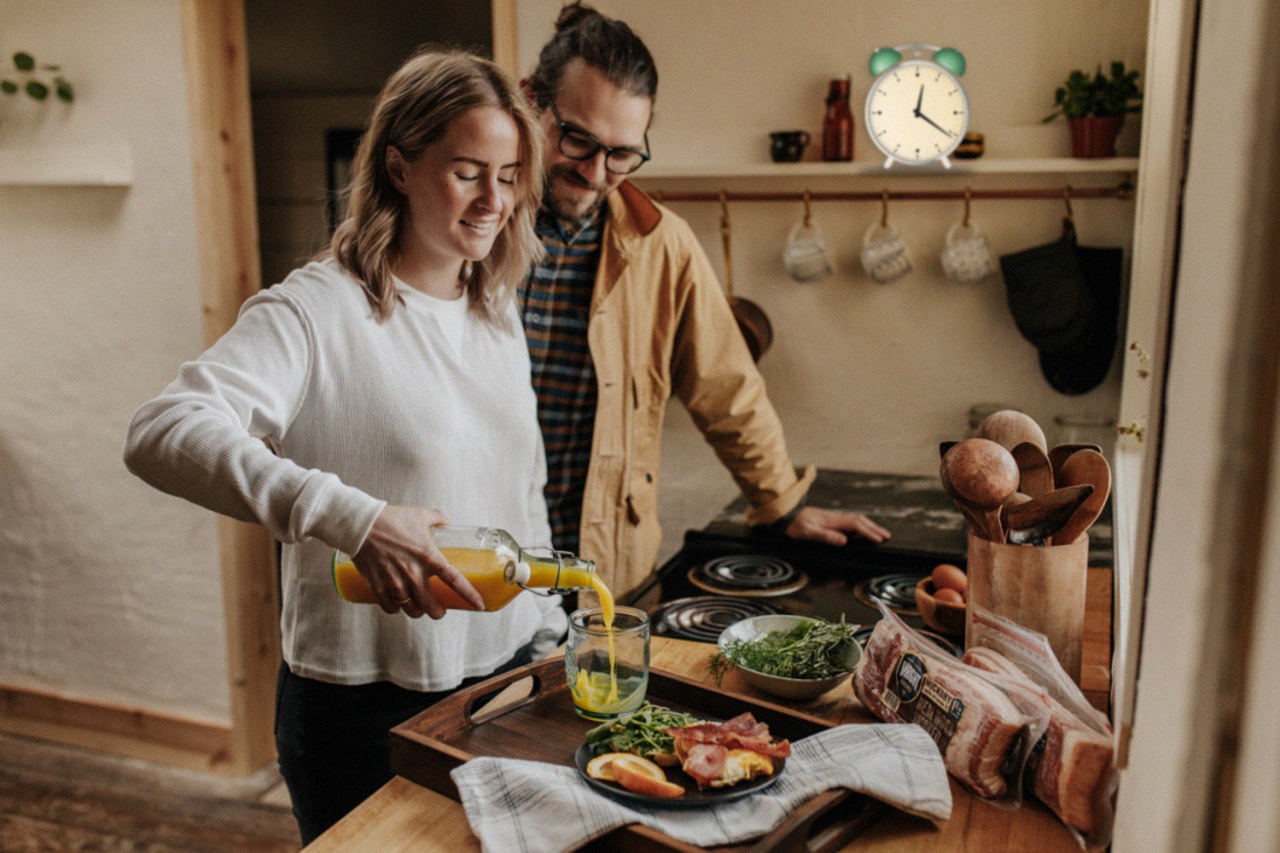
12:21
